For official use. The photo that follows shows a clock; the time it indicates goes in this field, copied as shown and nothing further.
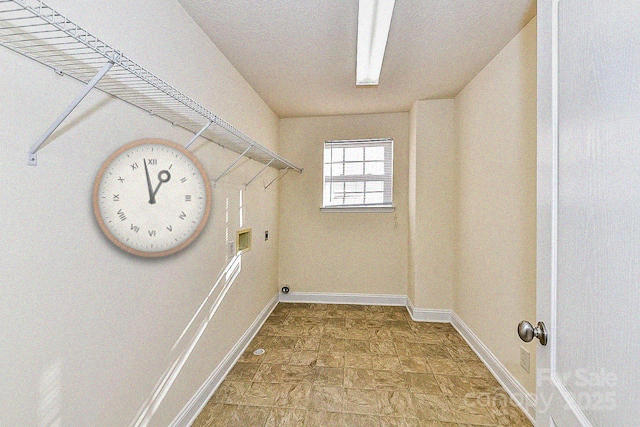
12:58
